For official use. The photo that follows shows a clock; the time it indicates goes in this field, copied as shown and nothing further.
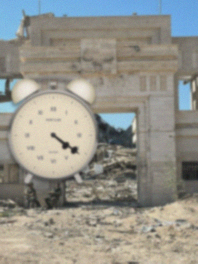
4:21
